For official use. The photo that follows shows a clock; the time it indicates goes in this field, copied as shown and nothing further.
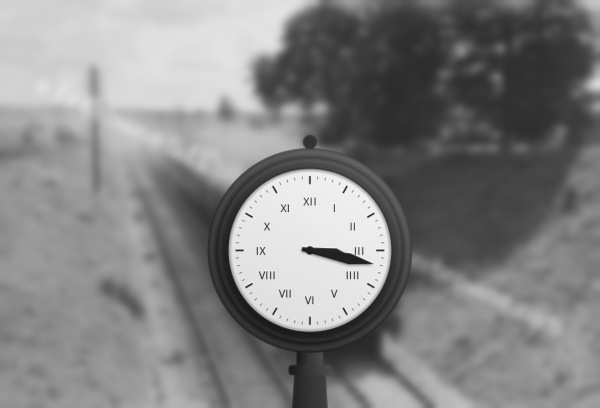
3:17
